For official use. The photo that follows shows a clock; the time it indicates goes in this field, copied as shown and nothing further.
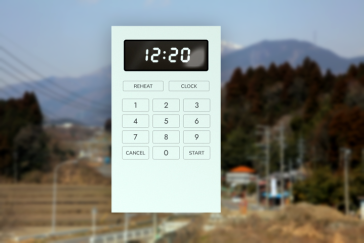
12:20
